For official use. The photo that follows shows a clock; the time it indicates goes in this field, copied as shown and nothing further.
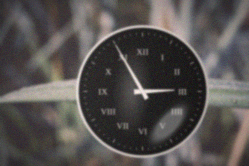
2:55
